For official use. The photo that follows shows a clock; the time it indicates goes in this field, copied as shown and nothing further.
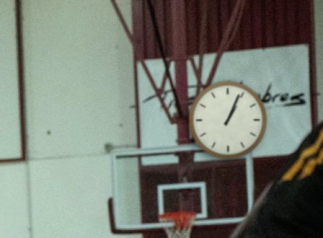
1:04
